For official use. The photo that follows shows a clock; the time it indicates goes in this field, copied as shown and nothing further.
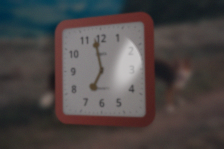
6:58
